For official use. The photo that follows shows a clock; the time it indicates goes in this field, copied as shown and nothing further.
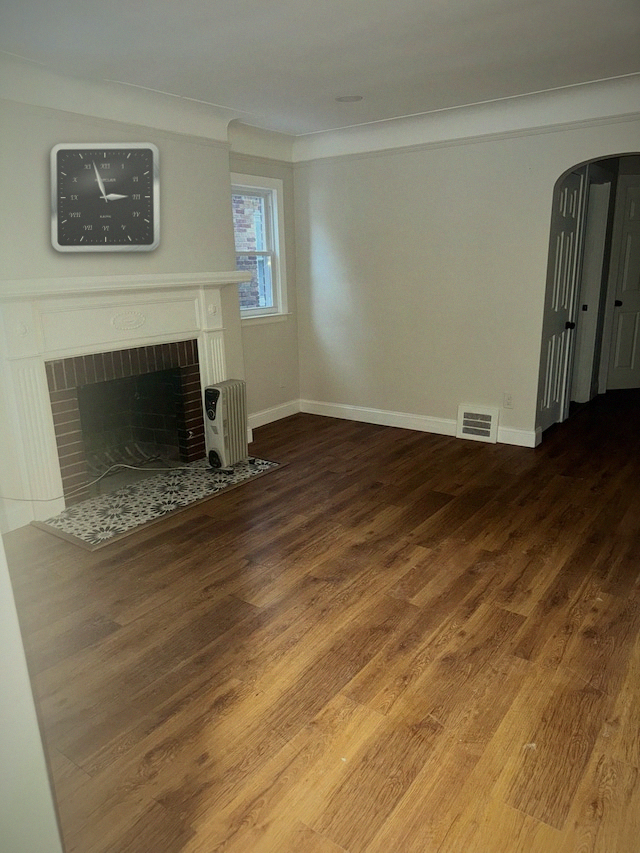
2:57
